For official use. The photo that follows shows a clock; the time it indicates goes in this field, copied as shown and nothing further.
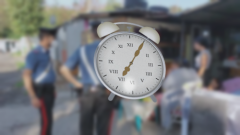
7:05
